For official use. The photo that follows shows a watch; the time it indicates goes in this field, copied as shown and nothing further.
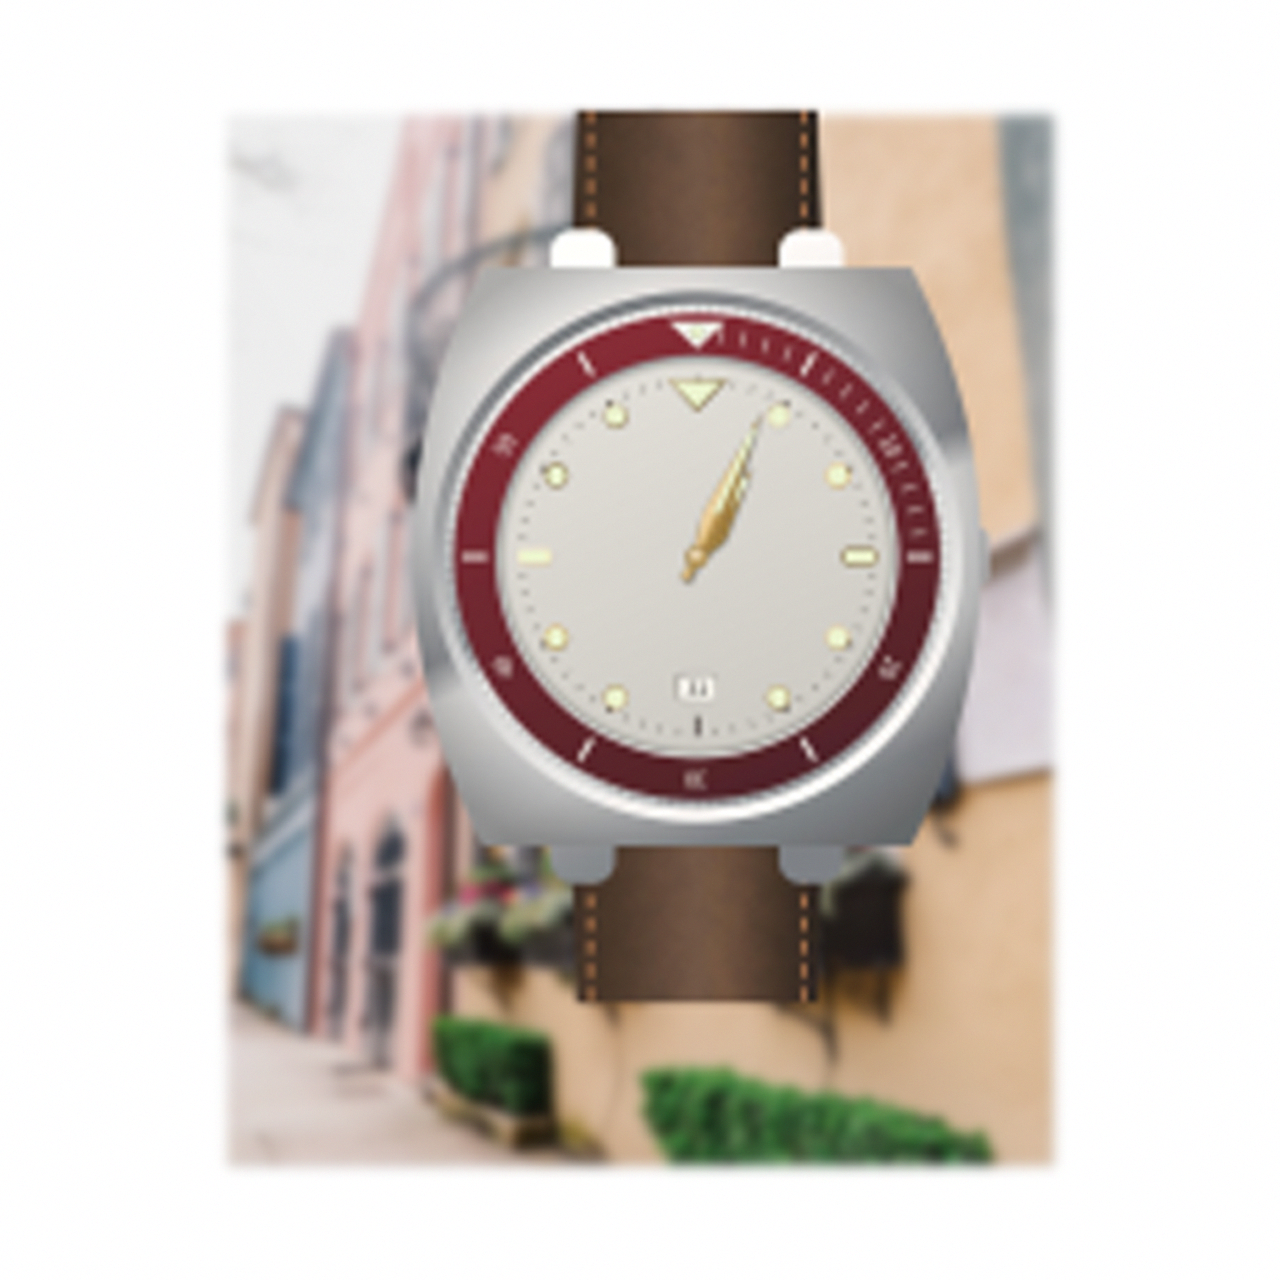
1:04
